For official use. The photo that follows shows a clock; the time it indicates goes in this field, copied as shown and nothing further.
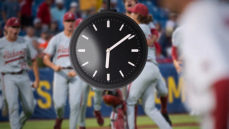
6:09
